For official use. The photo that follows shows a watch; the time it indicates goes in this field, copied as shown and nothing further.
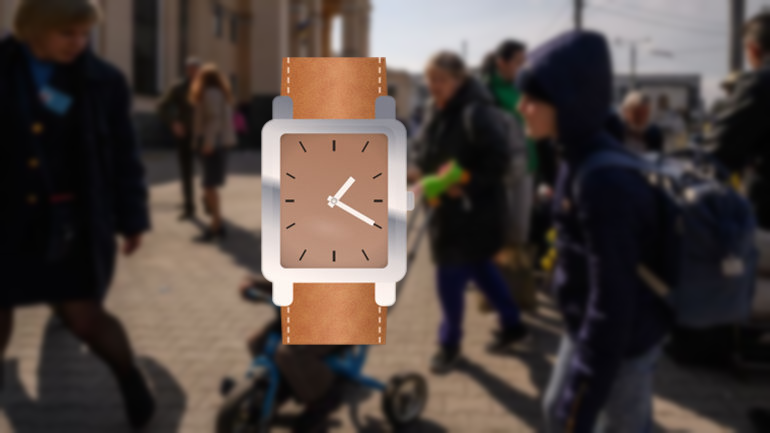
1:20
